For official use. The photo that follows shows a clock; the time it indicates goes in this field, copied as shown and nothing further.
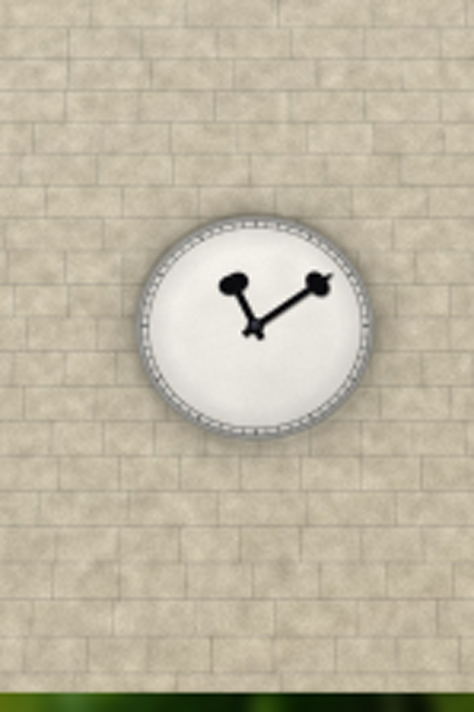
11:09
